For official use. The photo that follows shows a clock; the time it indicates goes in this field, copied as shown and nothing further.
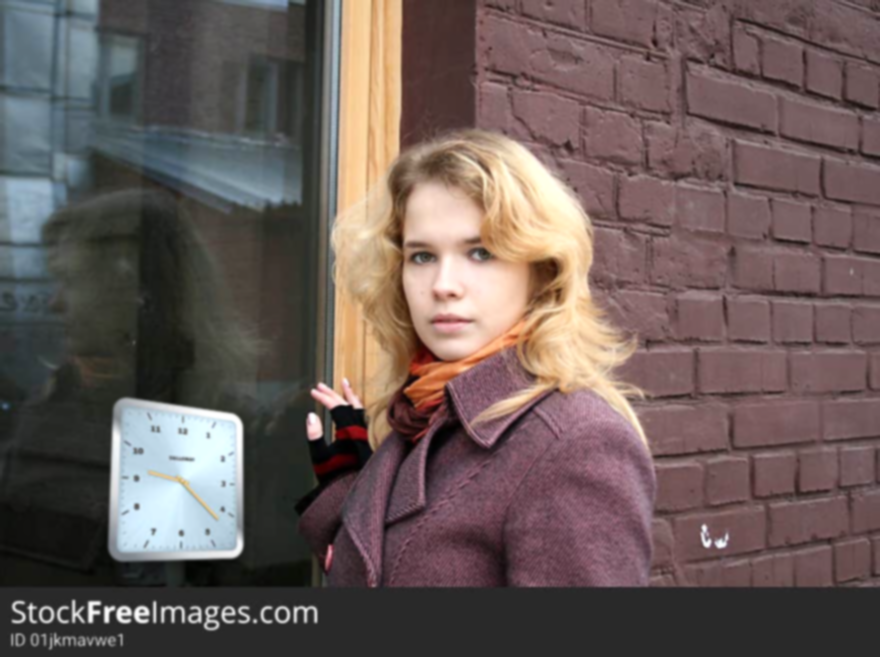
9:22
